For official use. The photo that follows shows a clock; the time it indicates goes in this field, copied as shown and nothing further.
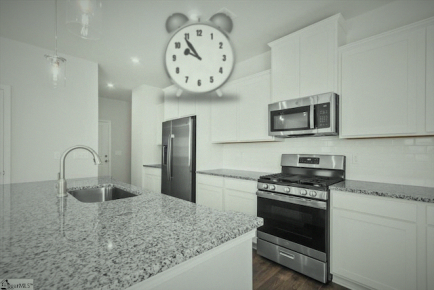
9:54
